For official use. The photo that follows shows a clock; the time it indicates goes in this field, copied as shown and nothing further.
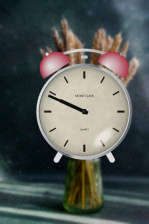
9:49
